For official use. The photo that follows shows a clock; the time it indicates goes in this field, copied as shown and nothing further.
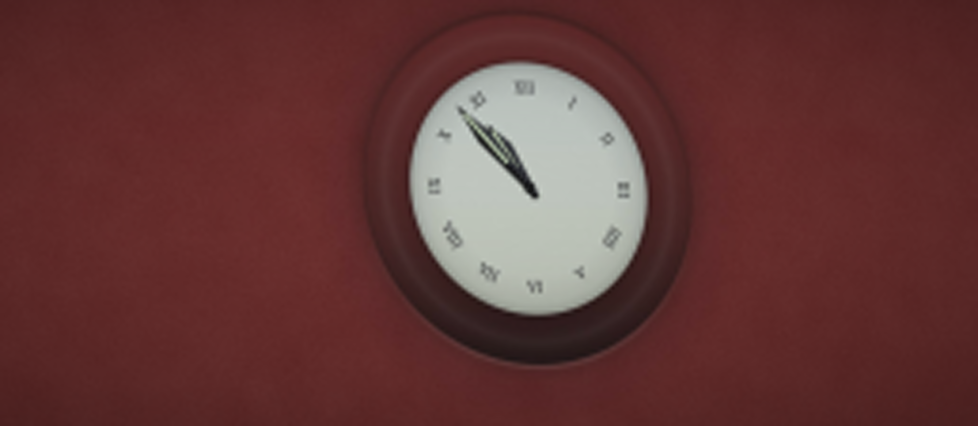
10:53
